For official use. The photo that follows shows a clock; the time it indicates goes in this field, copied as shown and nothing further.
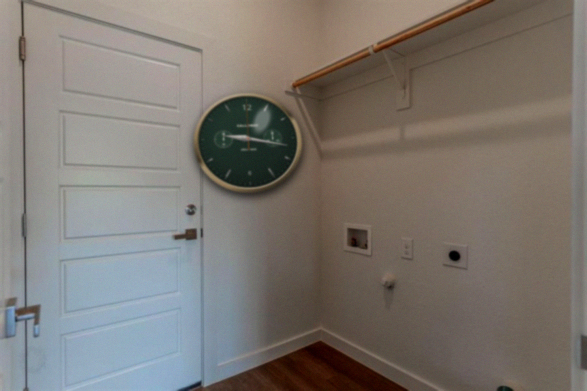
9:17
